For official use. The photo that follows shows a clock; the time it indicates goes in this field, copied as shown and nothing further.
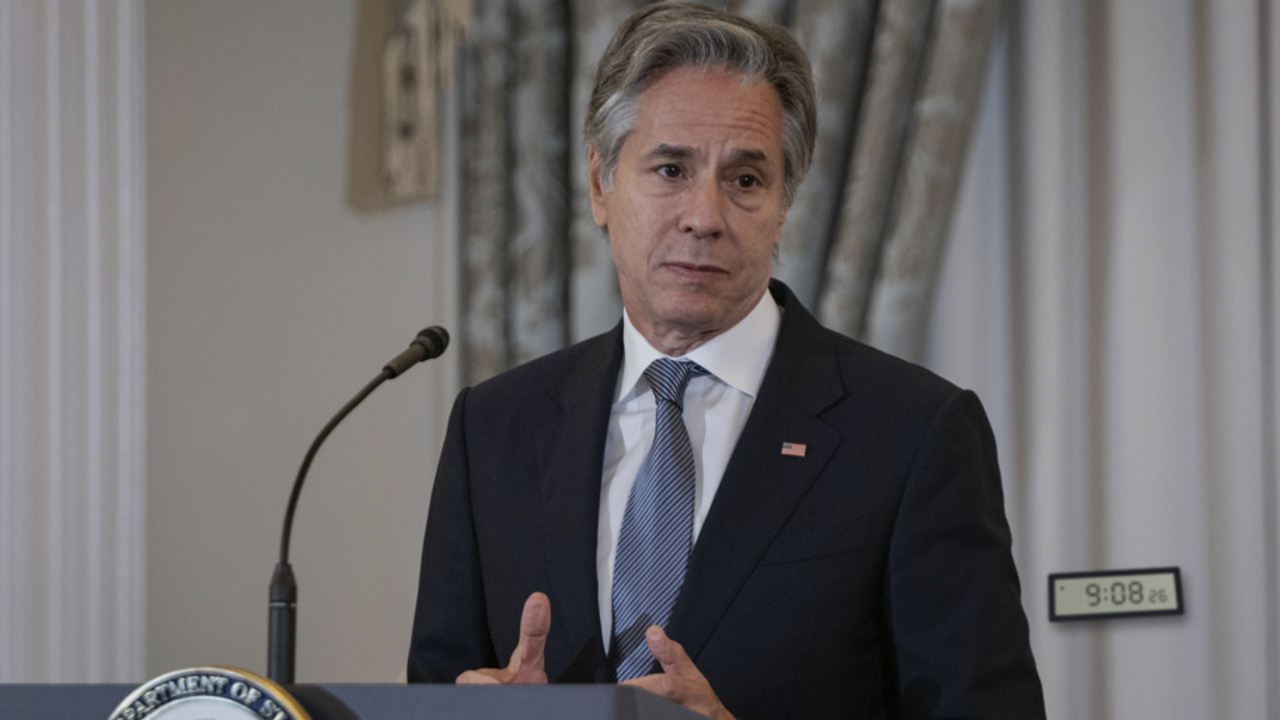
9:08
